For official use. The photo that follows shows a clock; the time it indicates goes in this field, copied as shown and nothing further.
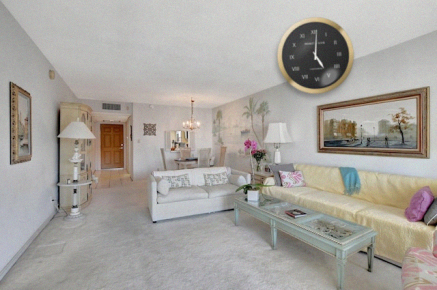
5:01
